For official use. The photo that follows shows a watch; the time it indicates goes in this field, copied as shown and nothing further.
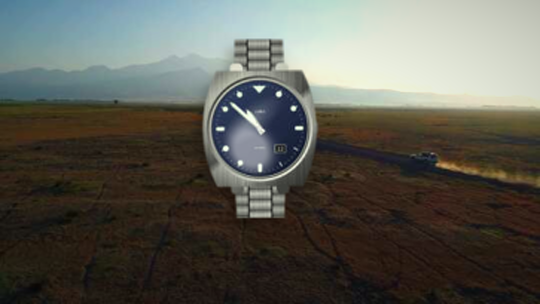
10:52
